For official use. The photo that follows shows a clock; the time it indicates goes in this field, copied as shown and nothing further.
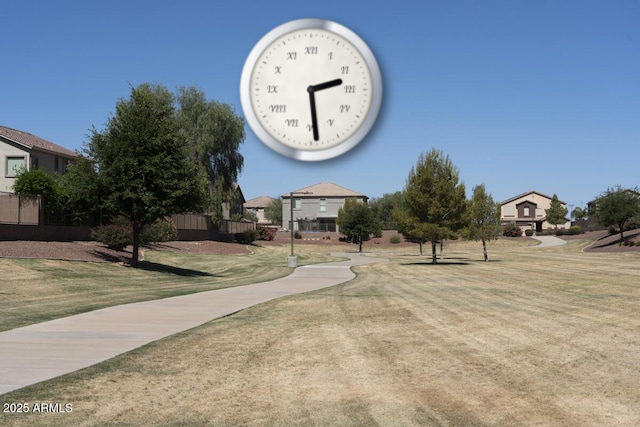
2:29
